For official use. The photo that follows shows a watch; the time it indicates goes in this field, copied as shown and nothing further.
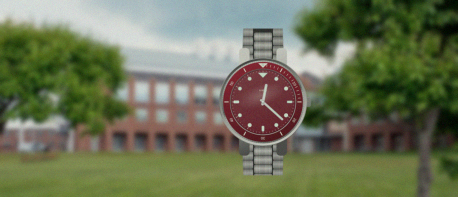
12:22
